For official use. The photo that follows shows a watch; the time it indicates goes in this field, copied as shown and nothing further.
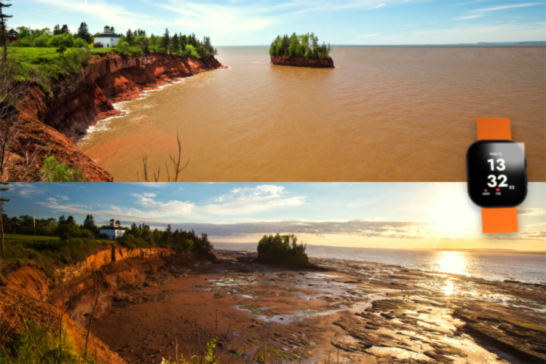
13:32
